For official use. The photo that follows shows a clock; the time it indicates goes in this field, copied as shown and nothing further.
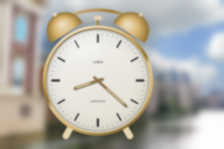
8:22
